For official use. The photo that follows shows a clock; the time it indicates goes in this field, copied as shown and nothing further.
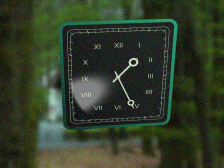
1:26
